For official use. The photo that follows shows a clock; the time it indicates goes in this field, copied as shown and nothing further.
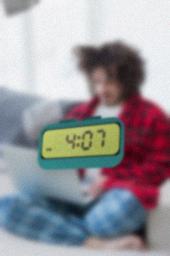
4:07
